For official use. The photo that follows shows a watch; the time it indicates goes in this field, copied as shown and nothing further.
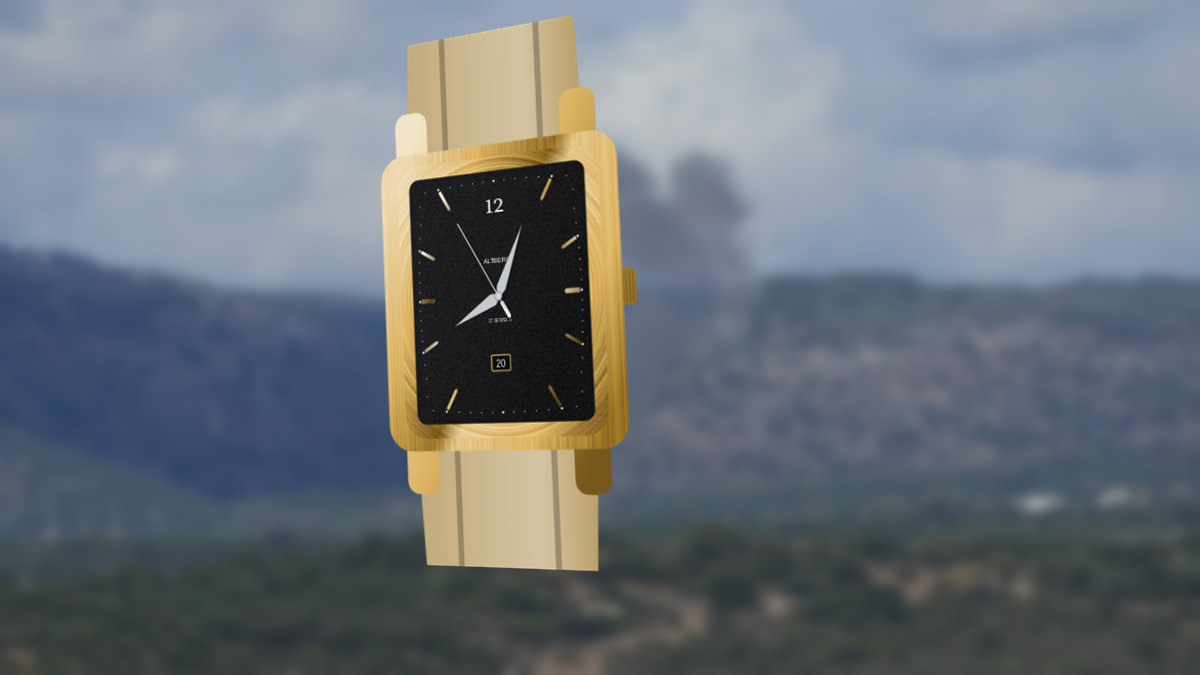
8:03:55
